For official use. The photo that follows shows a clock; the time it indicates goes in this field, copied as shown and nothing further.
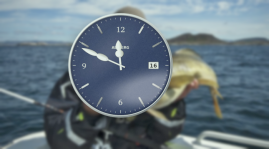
11:49
